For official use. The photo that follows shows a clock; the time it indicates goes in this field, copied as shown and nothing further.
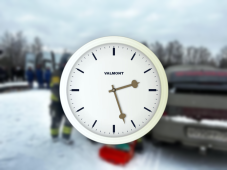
2:27
